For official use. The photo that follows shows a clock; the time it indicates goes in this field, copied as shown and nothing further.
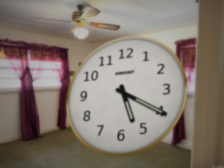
5:20
